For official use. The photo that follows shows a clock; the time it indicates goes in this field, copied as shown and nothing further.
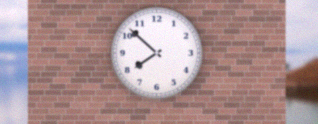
7:52
